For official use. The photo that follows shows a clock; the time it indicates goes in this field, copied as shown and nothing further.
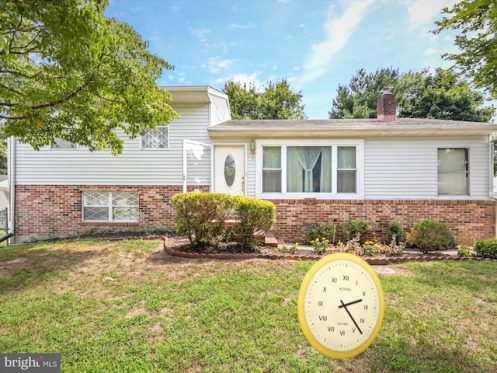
2:23
